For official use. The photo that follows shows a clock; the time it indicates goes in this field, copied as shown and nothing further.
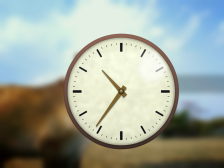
10:36
